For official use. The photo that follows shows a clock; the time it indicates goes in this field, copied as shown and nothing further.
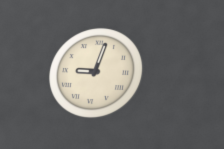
9:02
